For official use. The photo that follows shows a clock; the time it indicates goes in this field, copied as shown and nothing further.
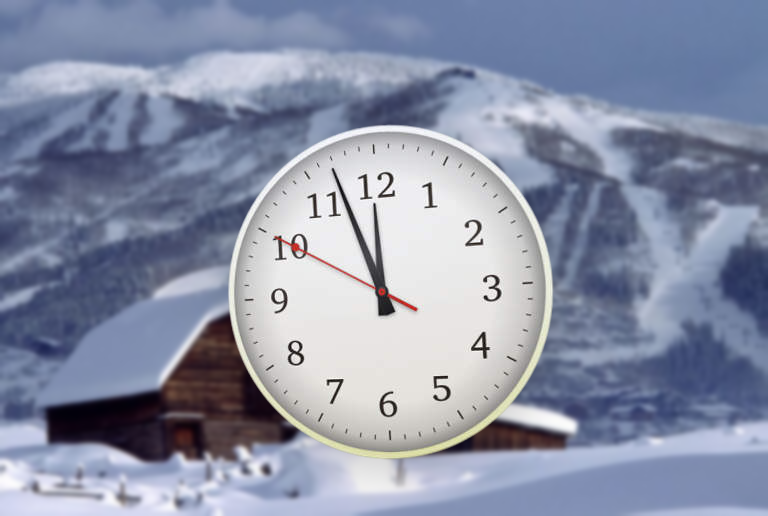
11:56:50
